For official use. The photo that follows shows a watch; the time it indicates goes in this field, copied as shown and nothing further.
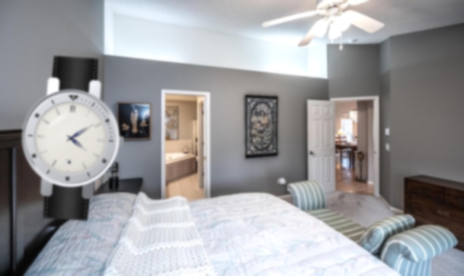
4:09
